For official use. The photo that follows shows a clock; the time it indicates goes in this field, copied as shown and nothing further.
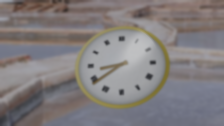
8:39
